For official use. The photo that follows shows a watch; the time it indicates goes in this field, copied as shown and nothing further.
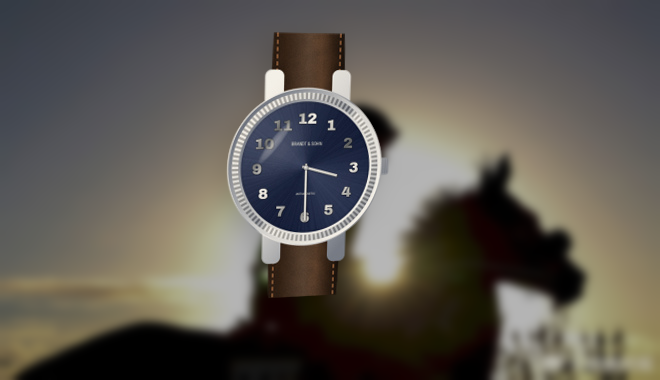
3:30
